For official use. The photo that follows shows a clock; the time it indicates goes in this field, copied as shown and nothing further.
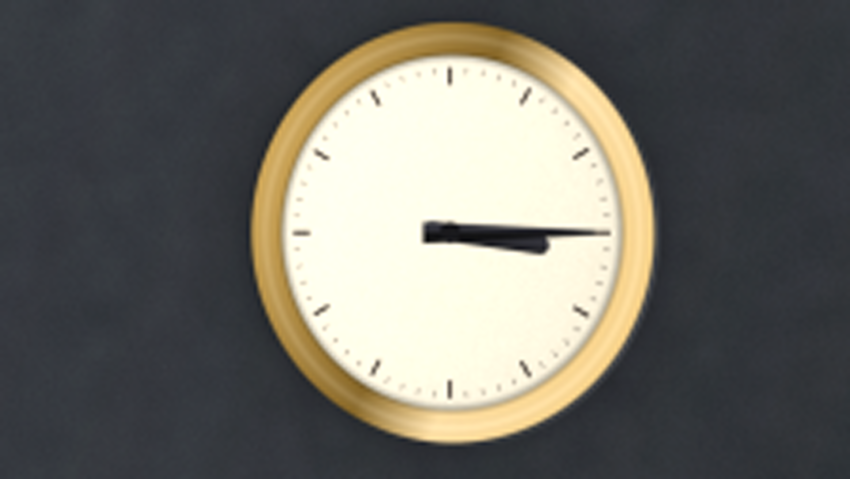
3:15
